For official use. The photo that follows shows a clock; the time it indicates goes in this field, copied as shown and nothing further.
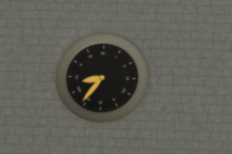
8:36
